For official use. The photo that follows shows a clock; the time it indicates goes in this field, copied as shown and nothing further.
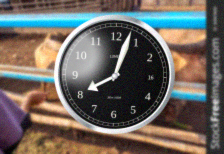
8:03
